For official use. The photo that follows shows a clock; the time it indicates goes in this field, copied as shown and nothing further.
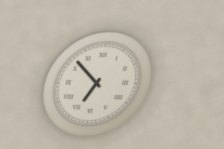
6:52
